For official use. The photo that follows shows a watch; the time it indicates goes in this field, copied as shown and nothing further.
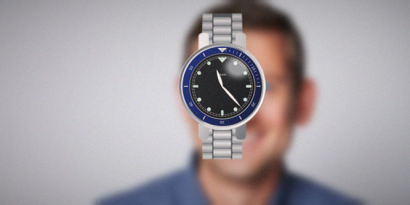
11:23
